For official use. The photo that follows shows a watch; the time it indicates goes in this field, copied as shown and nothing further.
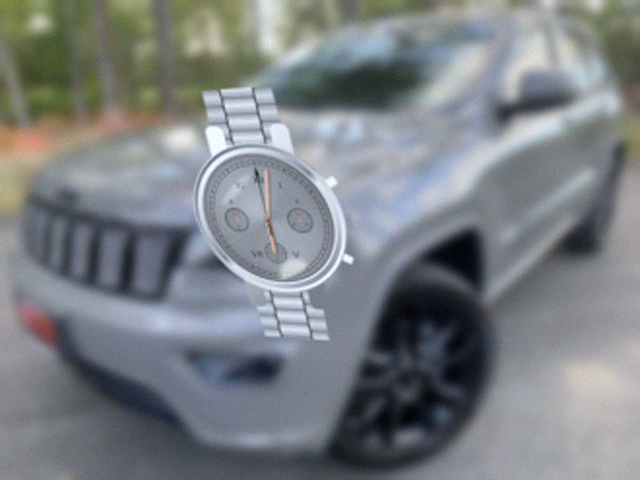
6:02
